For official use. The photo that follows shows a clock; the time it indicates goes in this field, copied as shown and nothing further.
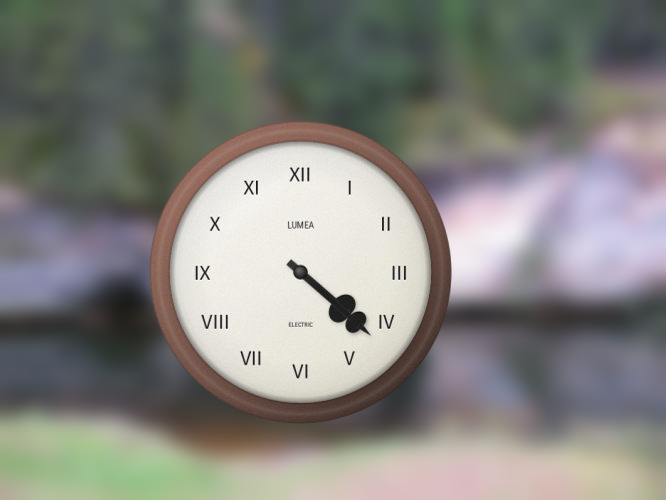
4:22
